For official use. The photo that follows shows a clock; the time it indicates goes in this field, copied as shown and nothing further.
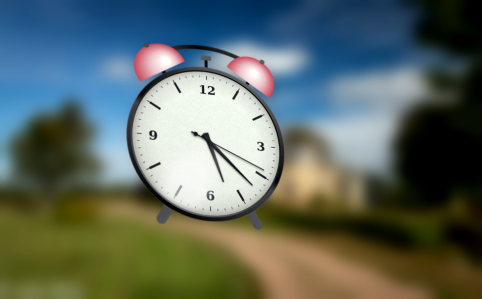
5:22:19
